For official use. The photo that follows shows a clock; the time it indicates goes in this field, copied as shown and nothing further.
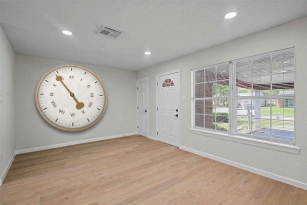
4:54
